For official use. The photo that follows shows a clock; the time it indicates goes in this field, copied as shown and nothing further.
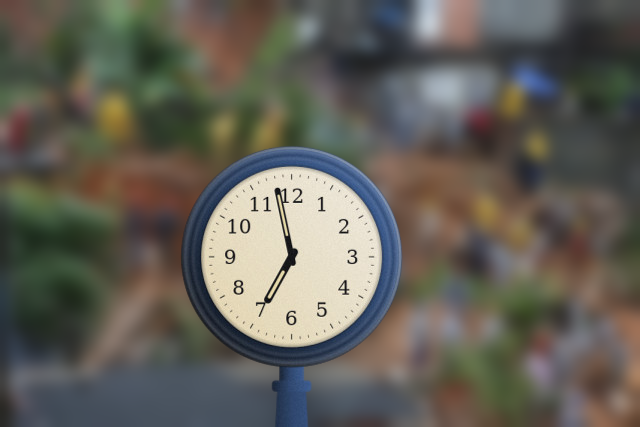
6:58
